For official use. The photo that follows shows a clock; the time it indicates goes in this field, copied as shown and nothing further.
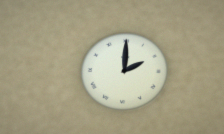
2:00
